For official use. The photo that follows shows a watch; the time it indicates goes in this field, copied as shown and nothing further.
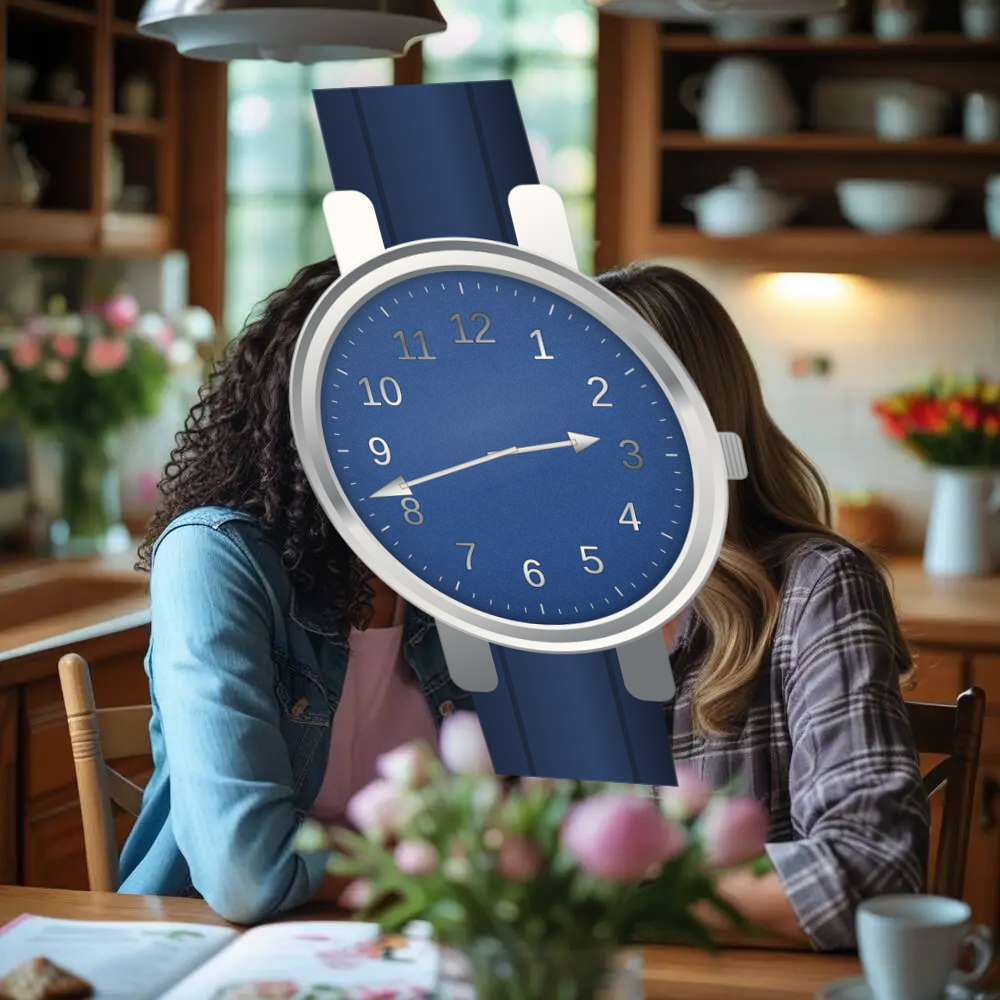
2:42
